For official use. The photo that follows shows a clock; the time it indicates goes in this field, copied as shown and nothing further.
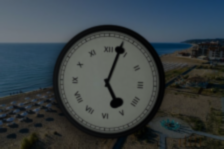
5:03
